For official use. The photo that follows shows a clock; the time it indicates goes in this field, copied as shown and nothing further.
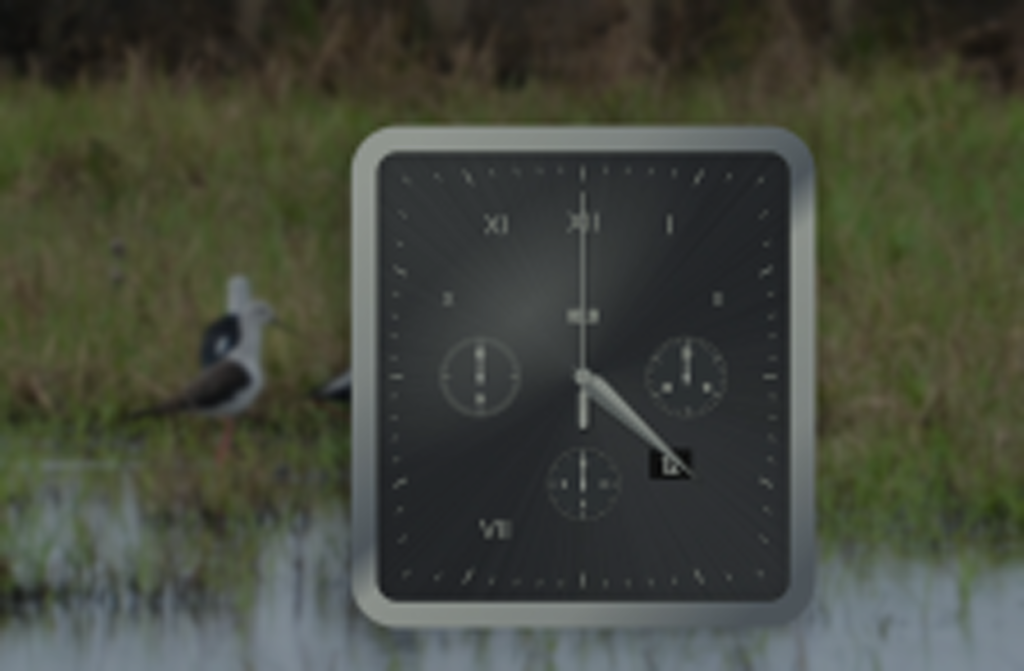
4:22
